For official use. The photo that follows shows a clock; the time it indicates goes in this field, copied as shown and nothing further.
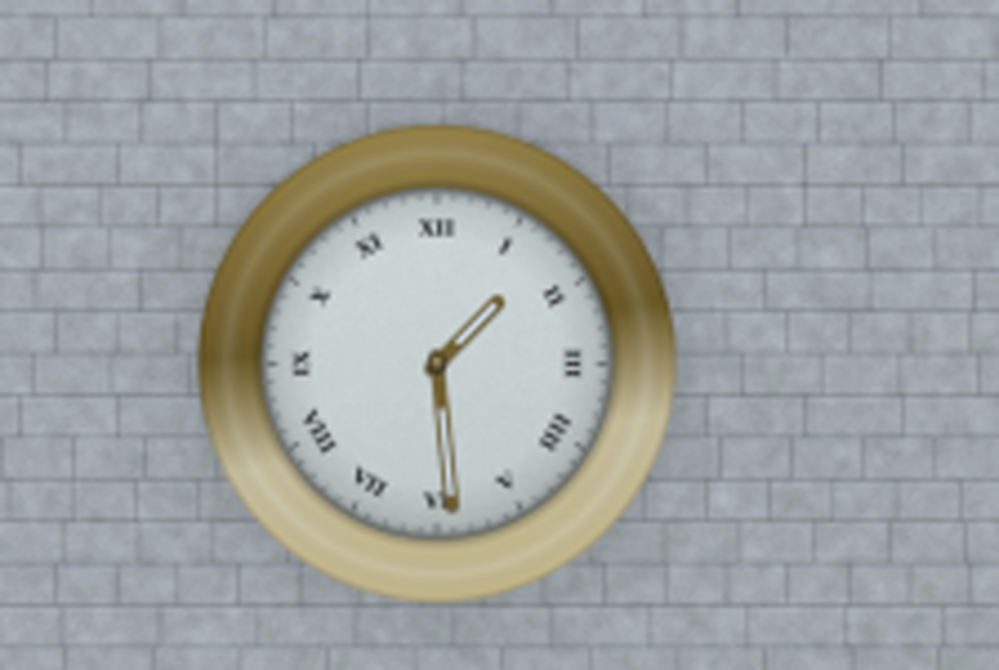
1:29
